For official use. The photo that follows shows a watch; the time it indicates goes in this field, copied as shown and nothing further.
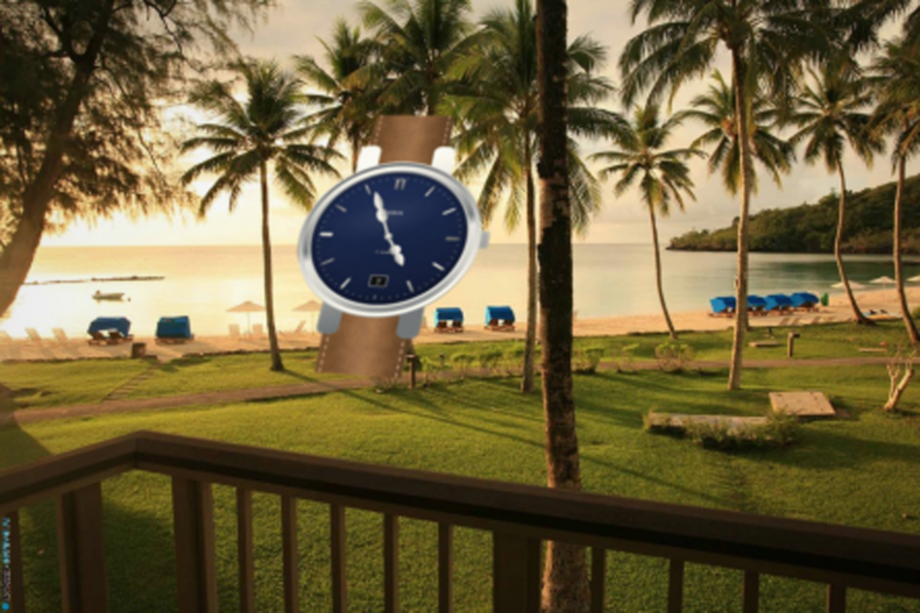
4:56
